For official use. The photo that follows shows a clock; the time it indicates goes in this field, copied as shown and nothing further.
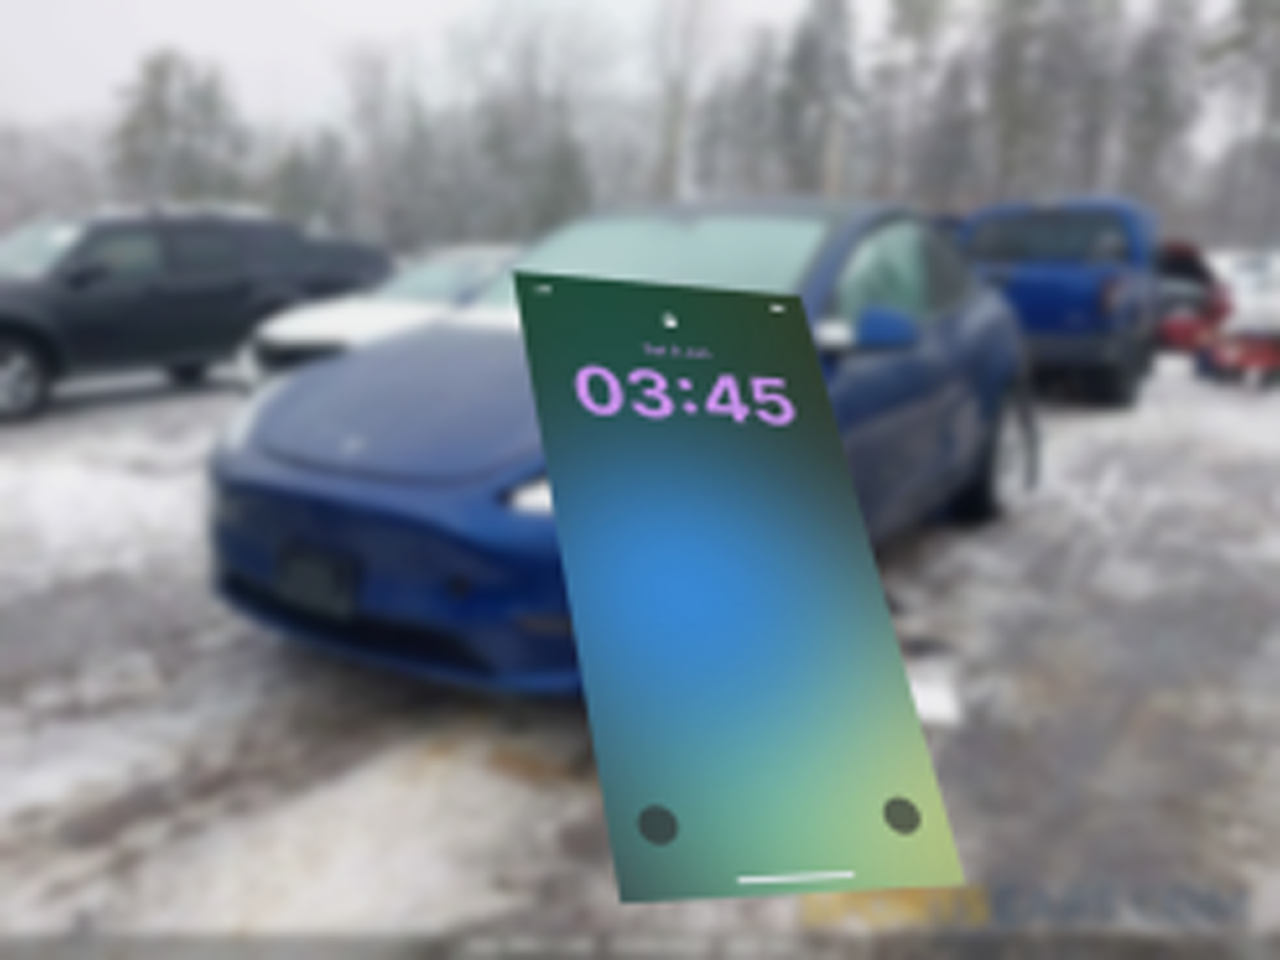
3:45
